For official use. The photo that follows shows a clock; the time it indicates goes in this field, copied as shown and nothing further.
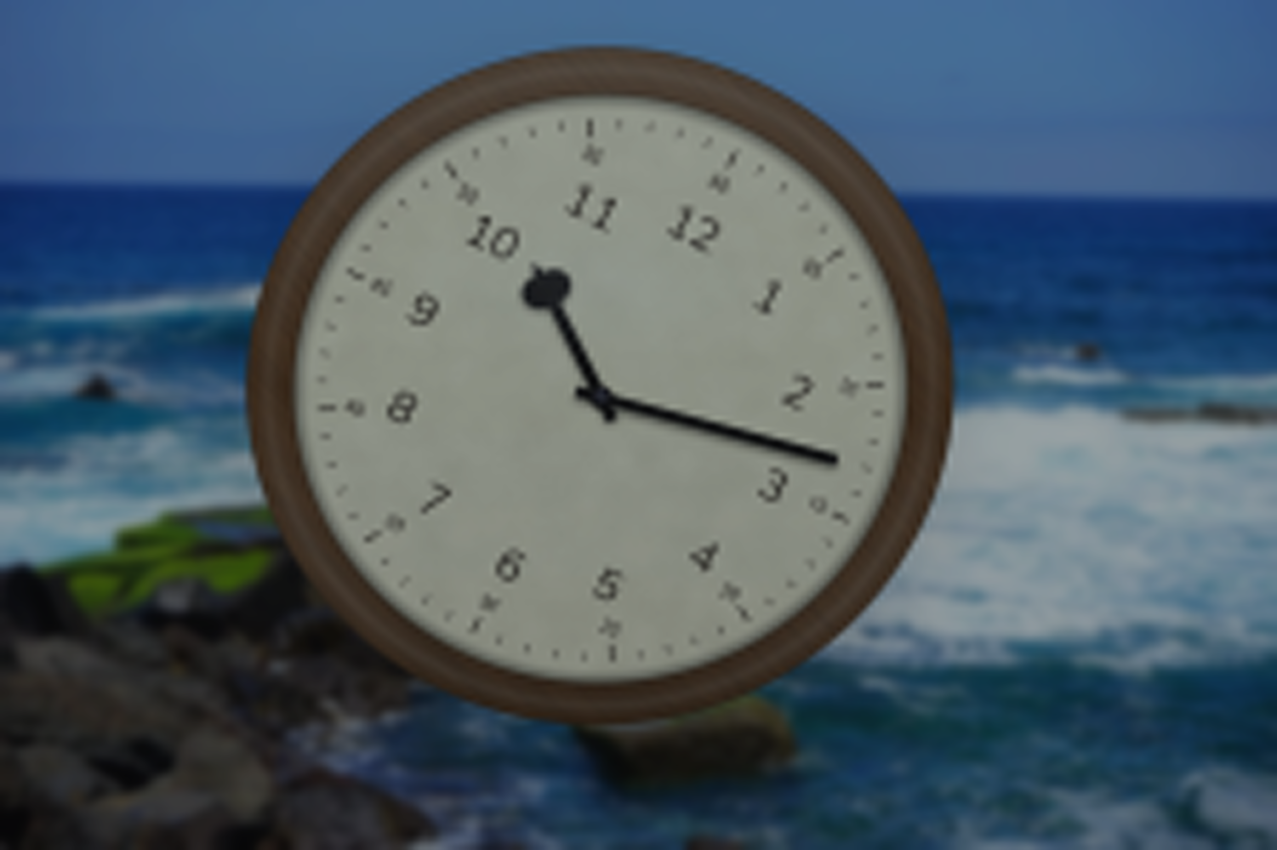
10:13
